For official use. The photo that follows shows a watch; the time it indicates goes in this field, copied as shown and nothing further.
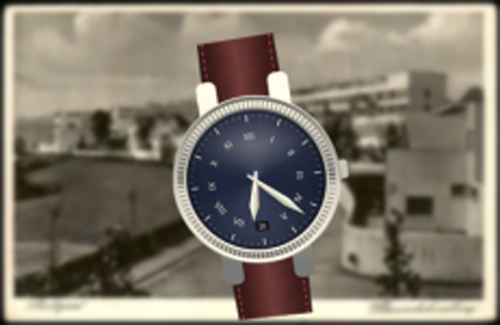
6:22
